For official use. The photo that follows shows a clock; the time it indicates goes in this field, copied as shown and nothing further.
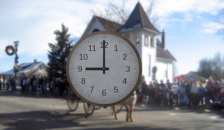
9:00
